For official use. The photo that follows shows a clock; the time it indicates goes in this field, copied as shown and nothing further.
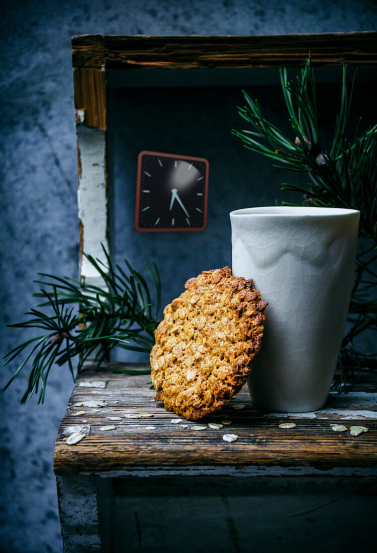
6:24
